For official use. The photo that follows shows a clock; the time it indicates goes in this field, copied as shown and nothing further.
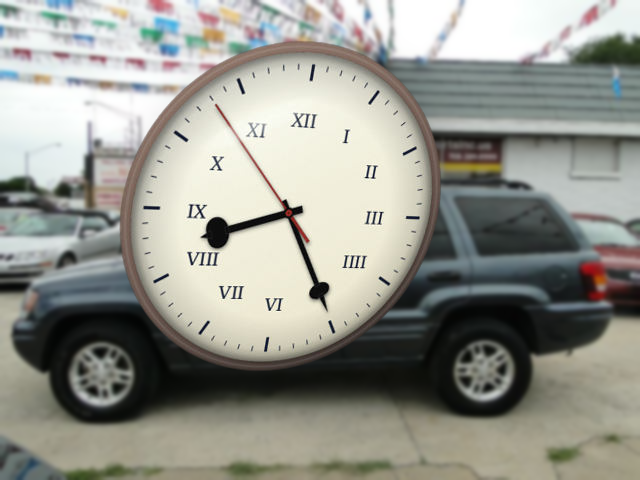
8:24:53
